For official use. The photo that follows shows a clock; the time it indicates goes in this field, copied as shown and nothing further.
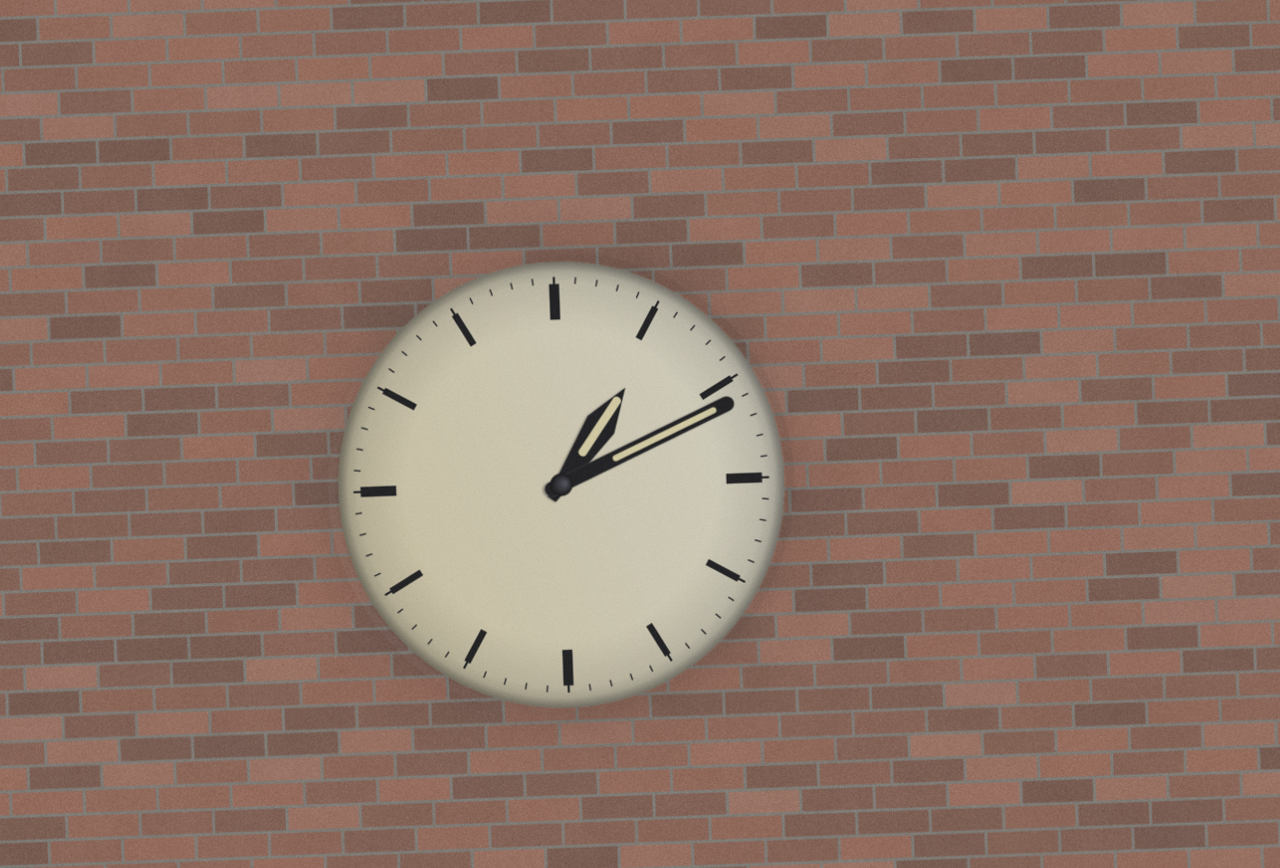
1:11
